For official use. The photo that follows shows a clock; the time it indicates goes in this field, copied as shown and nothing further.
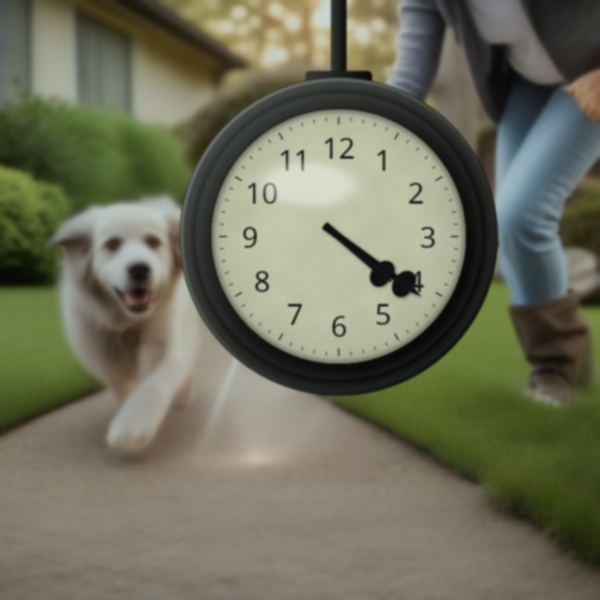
4:21
